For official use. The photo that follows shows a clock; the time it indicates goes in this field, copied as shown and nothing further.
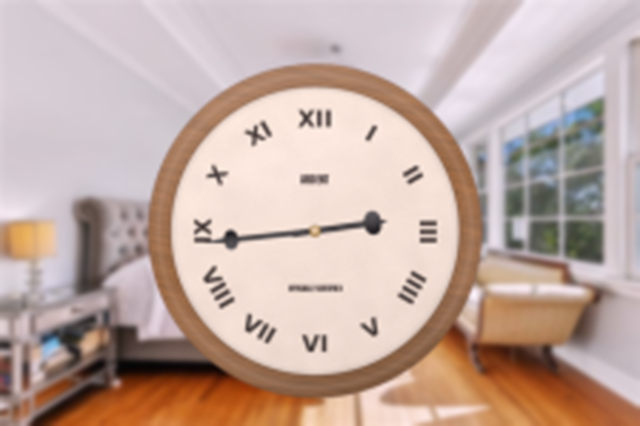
2:44
